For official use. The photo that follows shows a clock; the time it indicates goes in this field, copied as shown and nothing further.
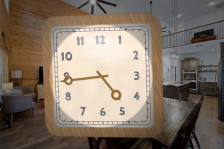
4:44
